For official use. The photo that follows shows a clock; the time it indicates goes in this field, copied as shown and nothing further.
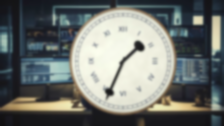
1:34
